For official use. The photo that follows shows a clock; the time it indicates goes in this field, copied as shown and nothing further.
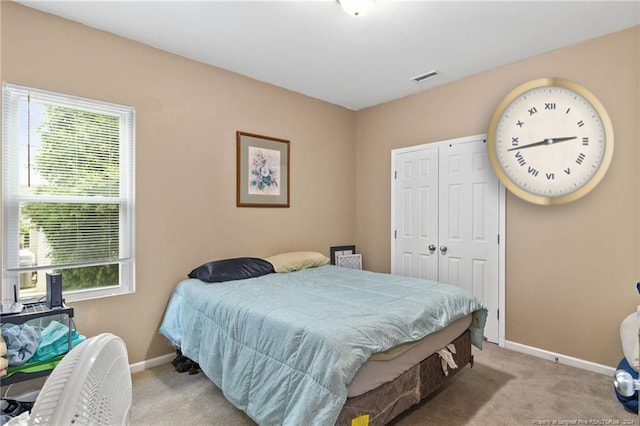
2:43
